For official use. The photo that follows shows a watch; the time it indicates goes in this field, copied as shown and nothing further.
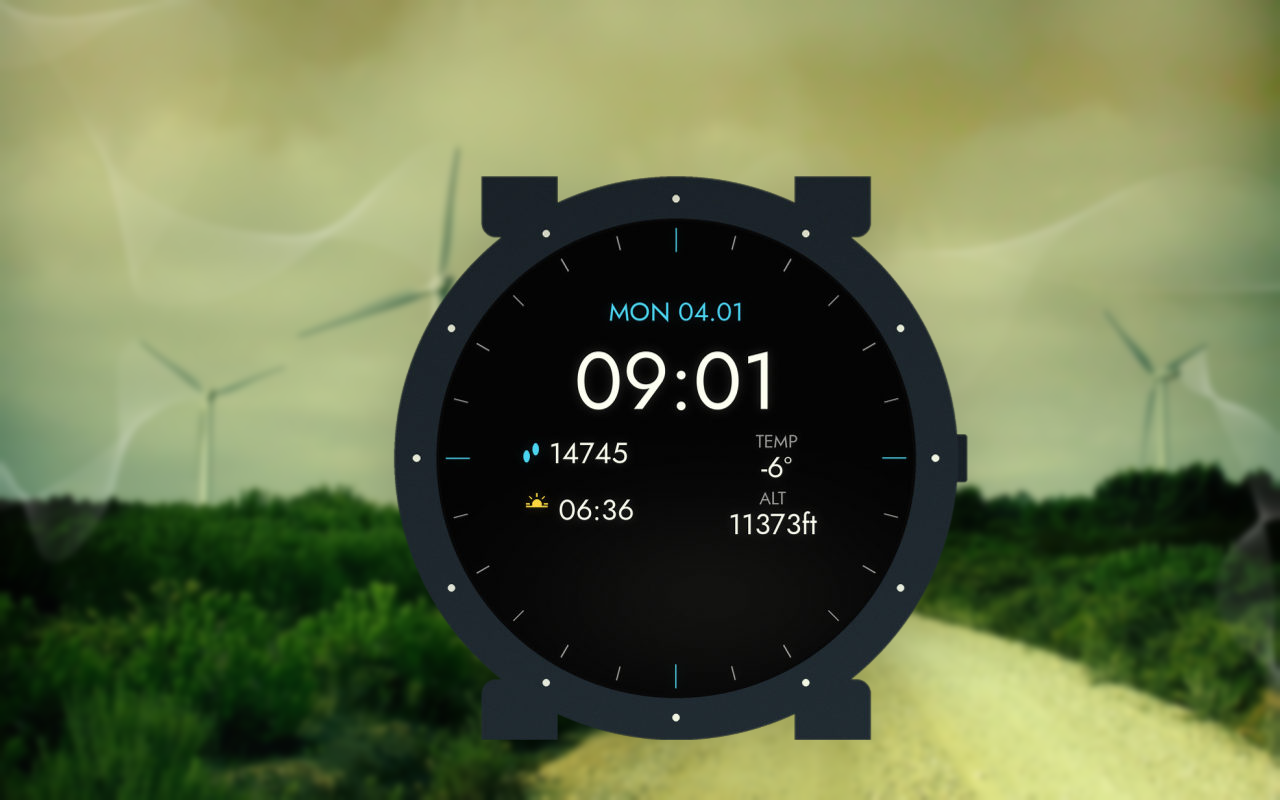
9:01
